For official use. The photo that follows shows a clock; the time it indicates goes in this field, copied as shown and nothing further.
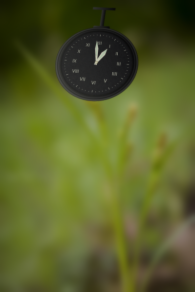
12:59
